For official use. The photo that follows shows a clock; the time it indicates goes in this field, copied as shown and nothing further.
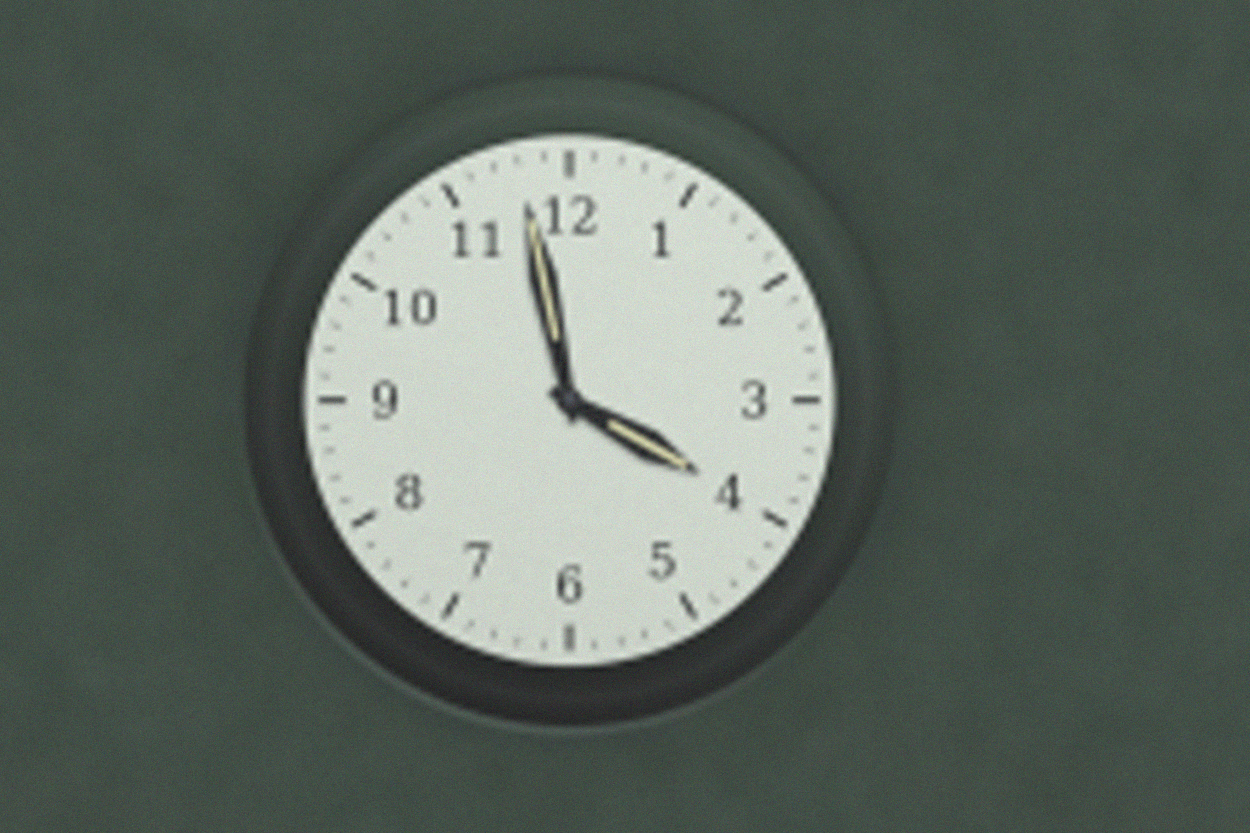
3:58
